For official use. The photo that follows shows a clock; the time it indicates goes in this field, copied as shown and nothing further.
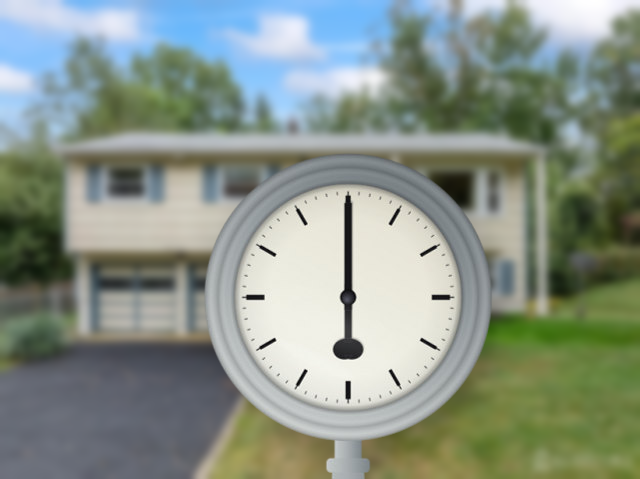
6:00
